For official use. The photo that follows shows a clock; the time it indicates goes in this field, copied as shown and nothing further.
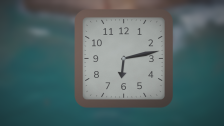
6:13
